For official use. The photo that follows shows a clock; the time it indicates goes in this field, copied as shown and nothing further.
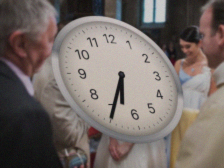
6:35
